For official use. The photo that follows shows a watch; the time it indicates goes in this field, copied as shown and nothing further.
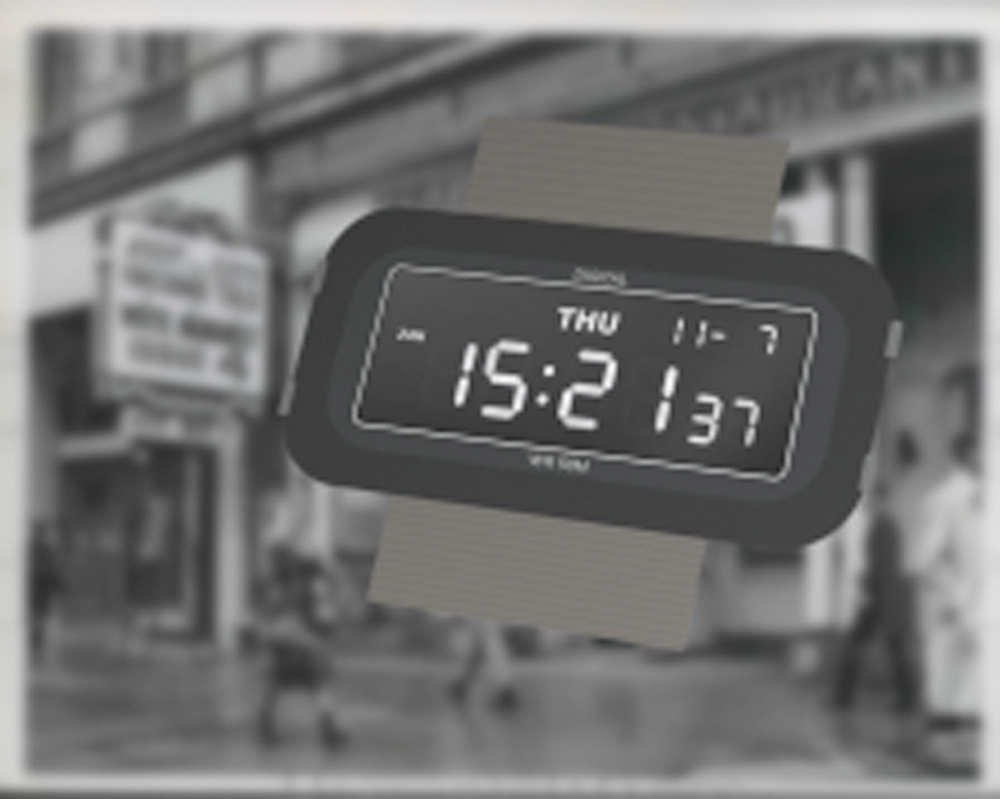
15:21:37
